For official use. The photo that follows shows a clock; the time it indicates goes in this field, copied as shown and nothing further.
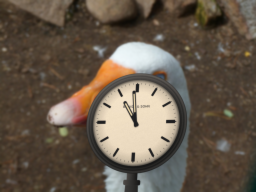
10:59
